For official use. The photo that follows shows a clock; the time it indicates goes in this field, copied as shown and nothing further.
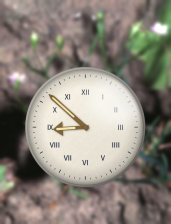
8:52
